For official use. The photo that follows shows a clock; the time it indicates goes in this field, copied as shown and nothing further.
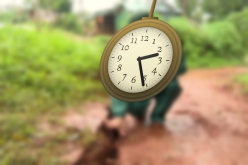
2:26
